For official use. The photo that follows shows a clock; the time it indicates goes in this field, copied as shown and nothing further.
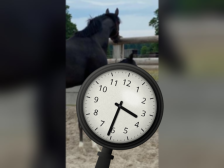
3:31
